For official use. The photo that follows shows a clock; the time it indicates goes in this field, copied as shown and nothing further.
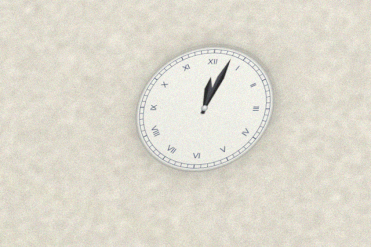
12:03
